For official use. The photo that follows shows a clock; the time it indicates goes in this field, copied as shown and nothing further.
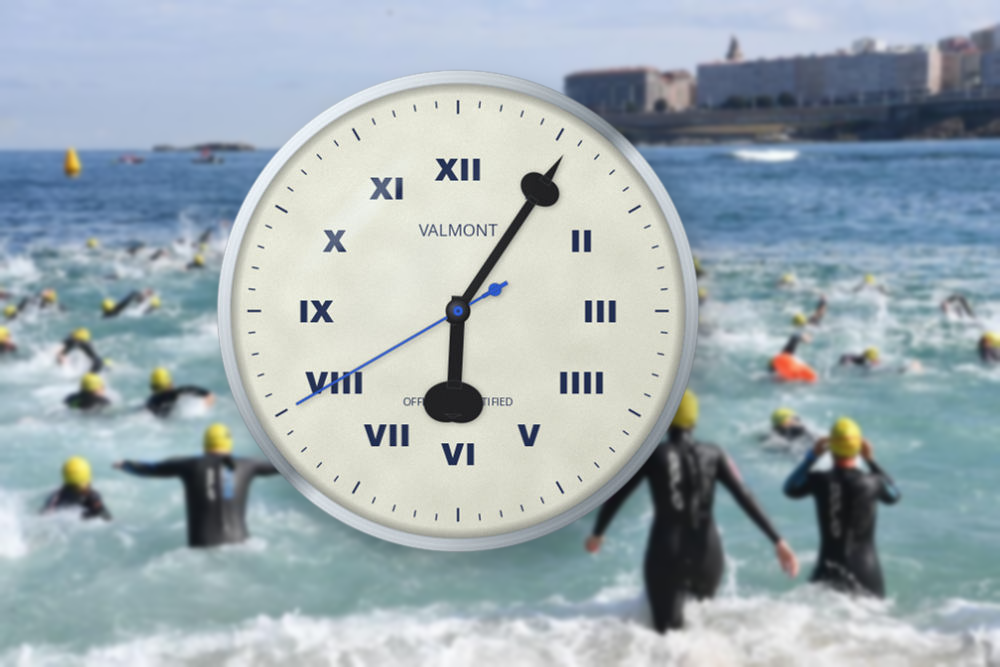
6:05:40
